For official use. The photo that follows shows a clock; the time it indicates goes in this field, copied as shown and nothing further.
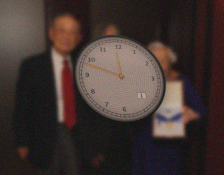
11:48
